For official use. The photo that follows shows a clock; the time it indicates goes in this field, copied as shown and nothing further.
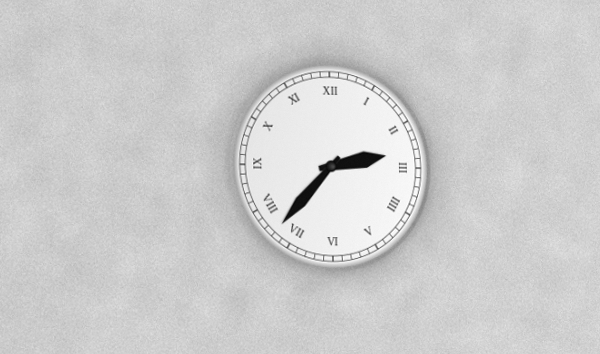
2:37
